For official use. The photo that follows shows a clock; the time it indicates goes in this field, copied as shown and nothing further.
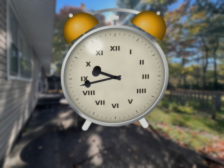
9:43
